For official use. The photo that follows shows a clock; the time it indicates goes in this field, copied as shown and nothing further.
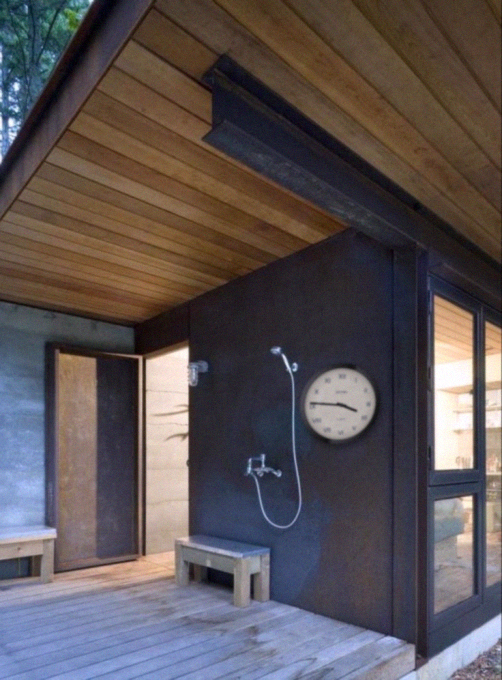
3:46
